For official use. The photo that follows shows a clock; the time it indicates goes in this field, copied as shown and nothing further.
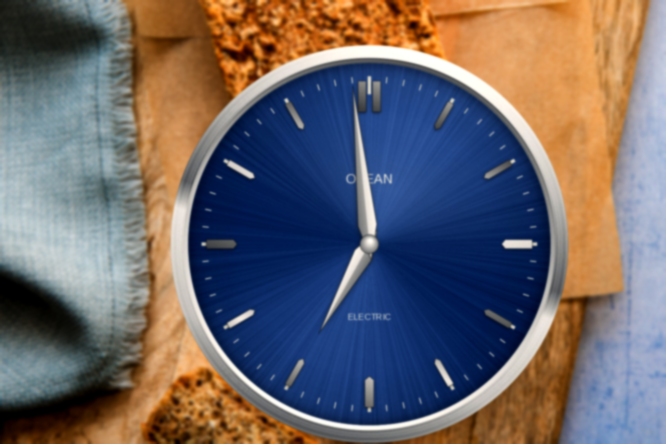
6:59
